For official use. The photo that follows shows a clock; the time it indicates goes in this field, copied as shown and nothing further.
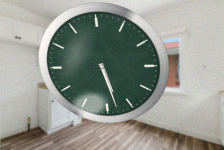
5:28
